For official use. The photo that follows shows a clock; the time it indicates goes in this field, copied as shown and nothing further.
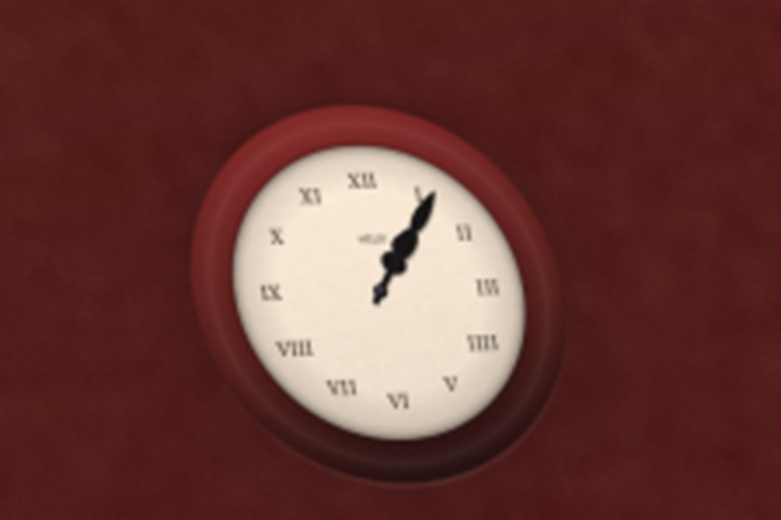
1:06
